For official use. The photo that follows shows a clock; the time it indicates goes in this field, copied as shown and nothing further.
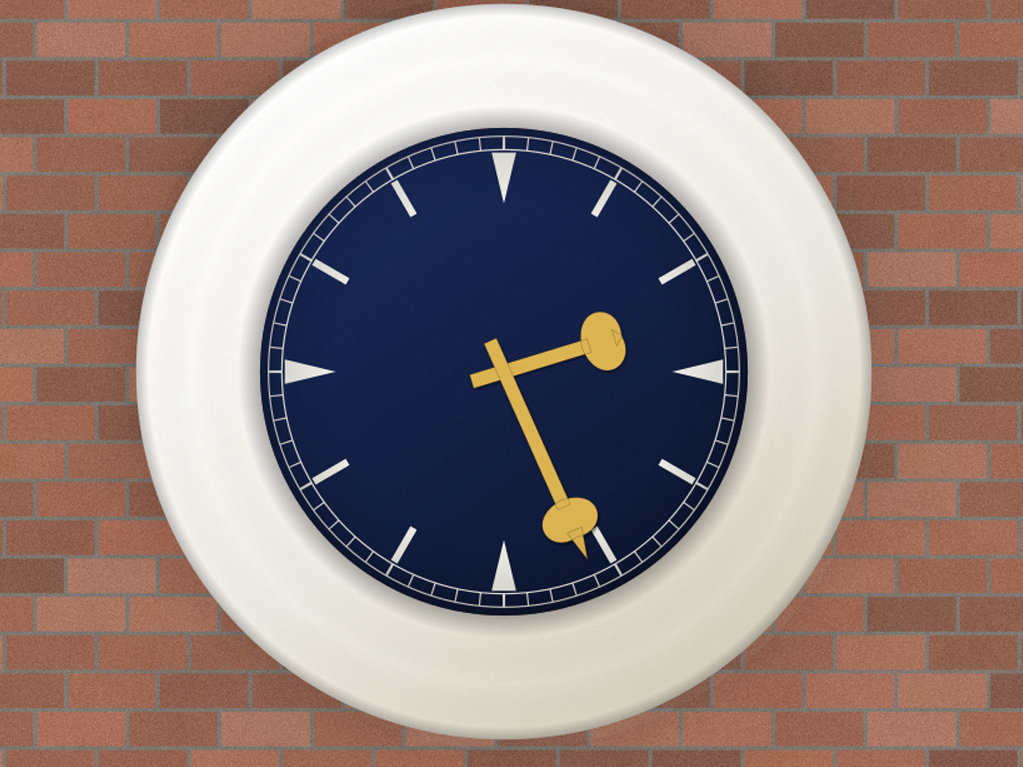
2:26
